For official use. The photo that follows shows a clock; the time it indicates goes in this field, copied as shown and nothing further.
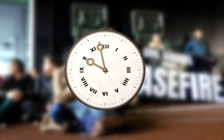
9:58
